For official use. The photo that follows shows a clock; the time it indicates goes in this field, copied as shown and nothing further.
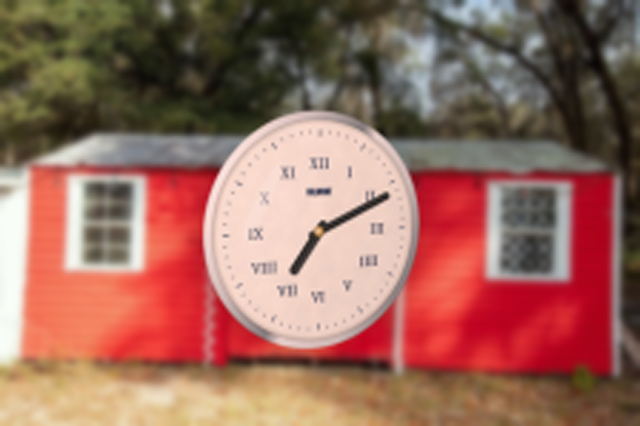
7:11
